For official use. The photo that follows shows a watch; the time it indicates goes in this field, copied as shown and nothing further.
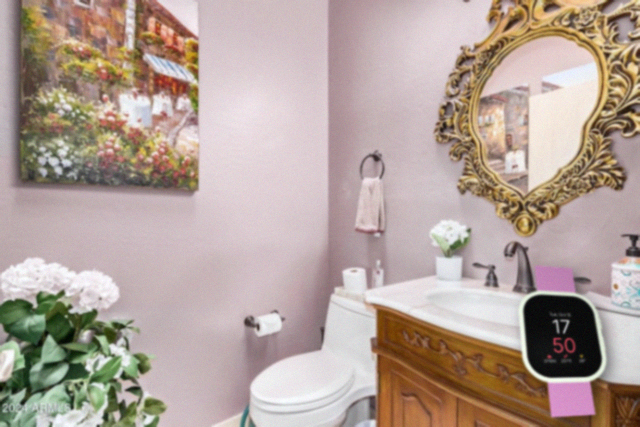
17:50
